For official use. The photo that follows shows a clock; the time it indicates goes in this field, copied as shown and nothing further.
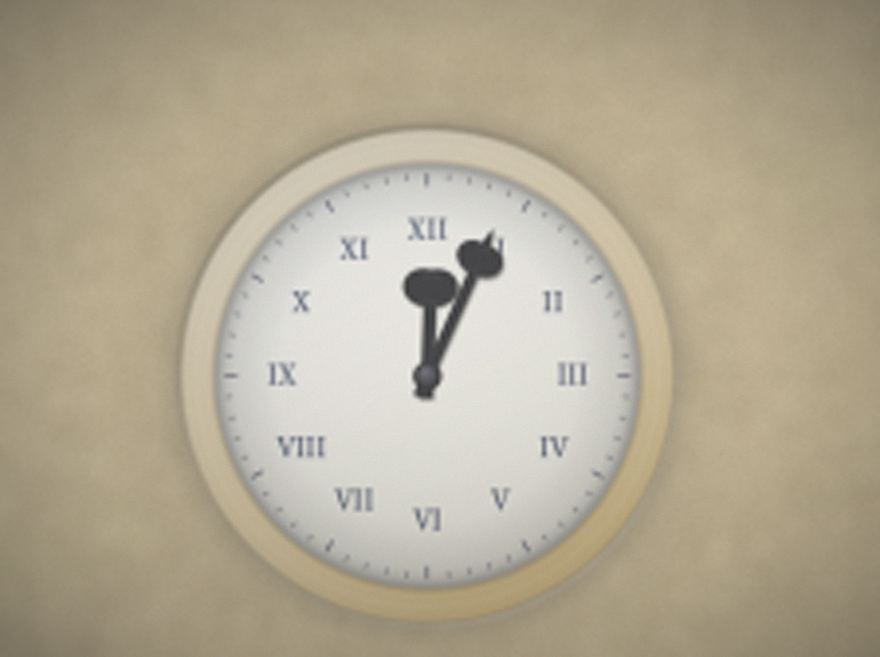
12:04
